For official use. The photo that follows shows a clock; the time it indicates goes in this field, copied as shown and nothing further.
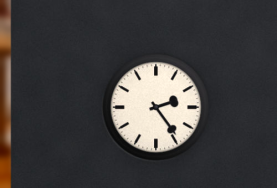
2:24
